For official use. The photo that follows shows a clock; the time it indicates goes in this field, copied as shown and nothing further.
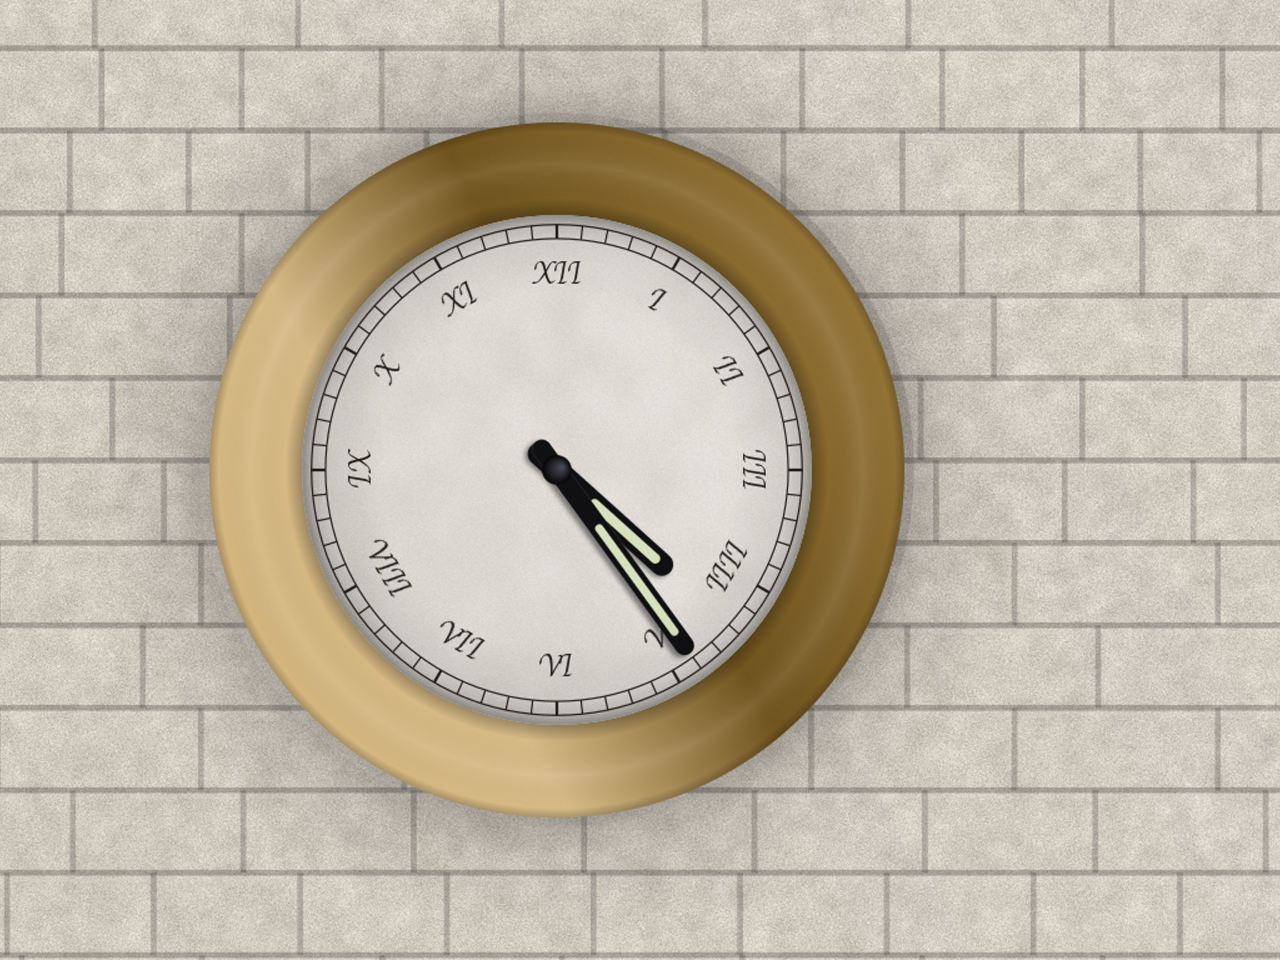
4:24
